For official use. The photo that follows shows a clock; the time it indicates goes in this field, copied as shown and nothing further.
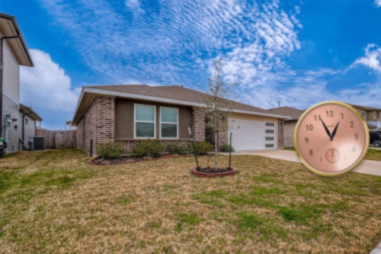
12:56
